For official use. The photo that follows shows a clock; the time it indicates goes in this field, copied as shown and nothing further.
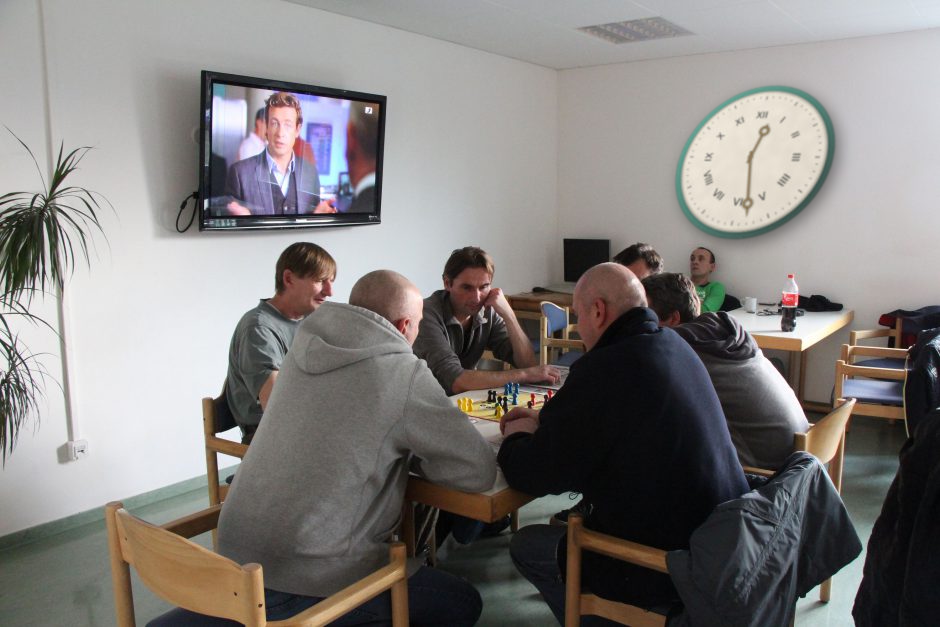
12:28
